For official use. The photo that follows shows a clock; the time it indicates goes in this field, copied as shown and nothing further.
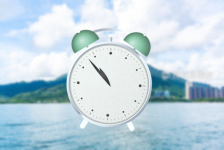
10:53
